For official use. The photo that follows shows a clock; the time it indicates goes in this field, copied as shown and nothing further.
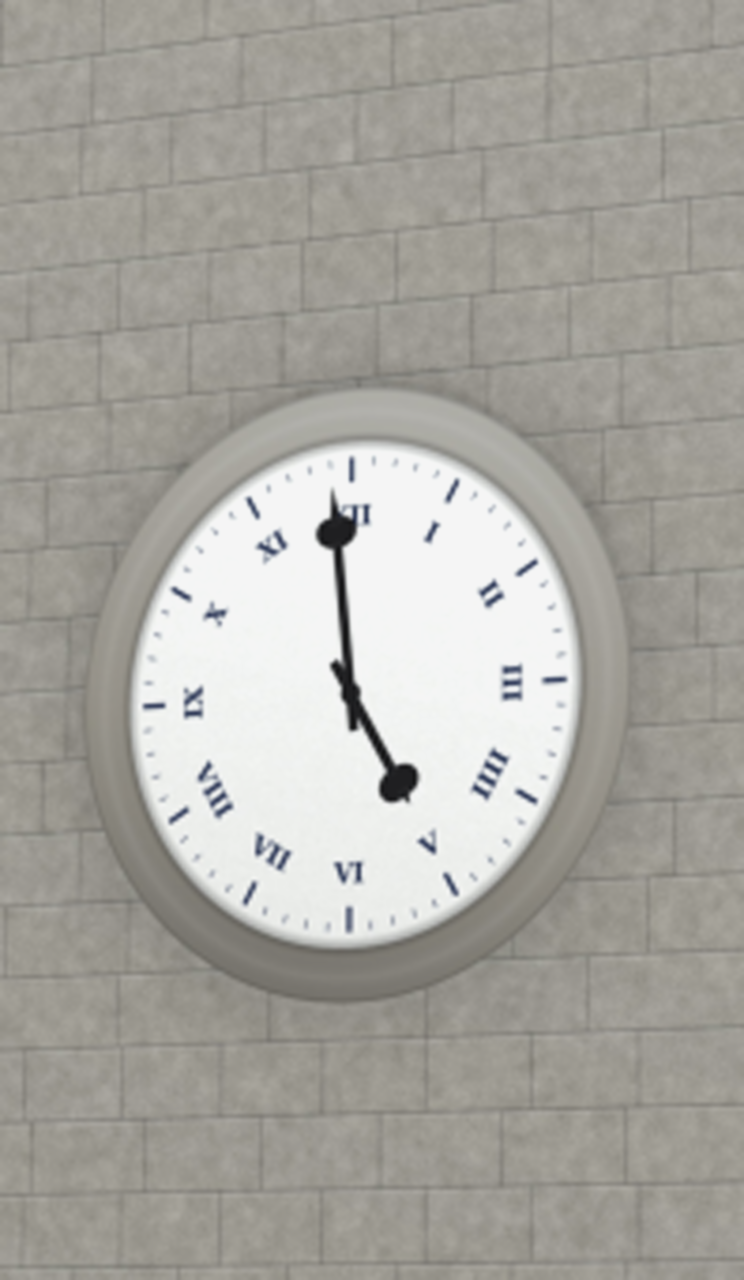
4:59
